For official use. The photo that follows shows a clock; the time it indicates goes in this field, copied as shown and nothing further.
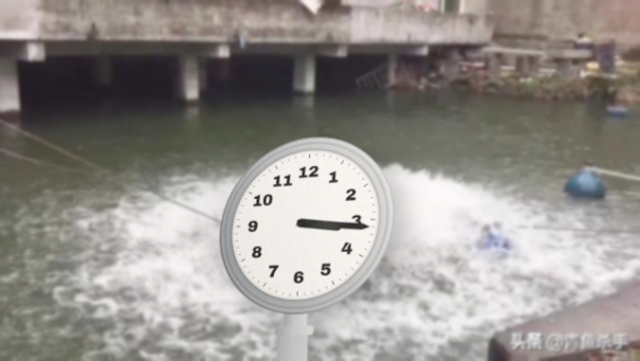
3:16
